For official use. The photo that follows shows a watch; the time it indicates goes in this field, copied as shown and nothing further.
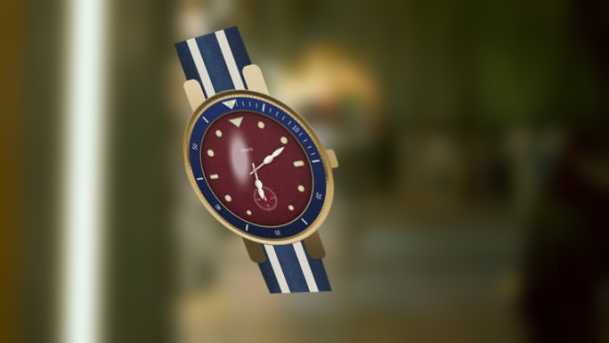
6:11
